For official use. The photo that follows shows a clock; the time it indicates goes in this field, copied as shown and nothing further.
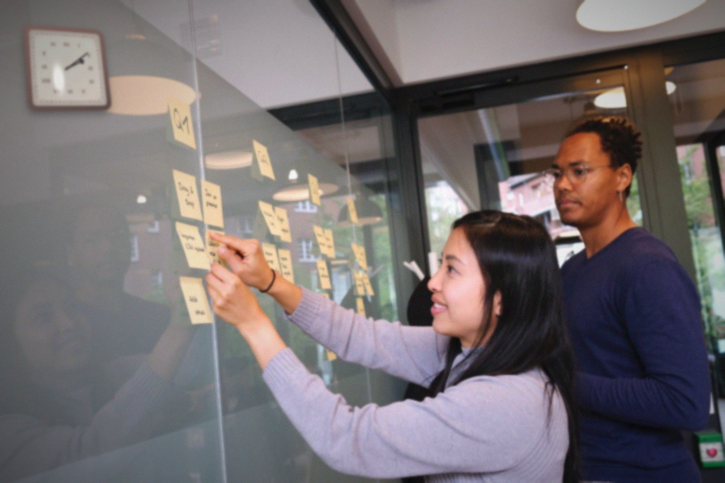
2:09
